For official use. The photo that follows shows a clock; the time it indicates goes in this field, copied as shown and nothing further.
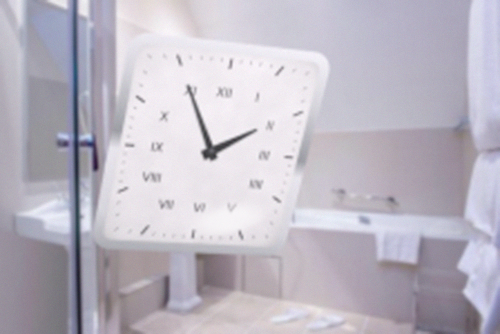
1:55
